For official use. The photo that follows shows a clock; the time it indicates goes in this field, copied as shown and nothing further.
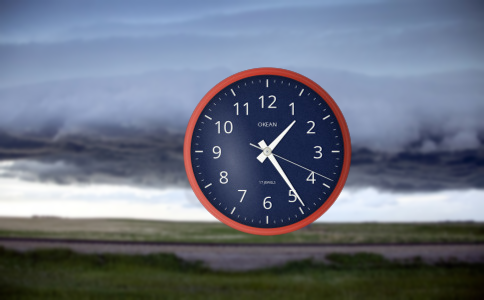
1:24:19
